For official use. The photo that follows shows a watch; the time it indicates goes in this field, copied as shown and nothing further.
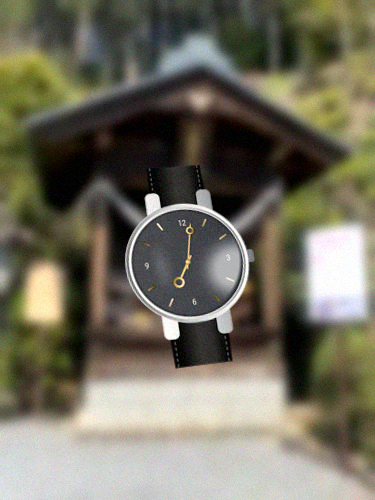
7:02
